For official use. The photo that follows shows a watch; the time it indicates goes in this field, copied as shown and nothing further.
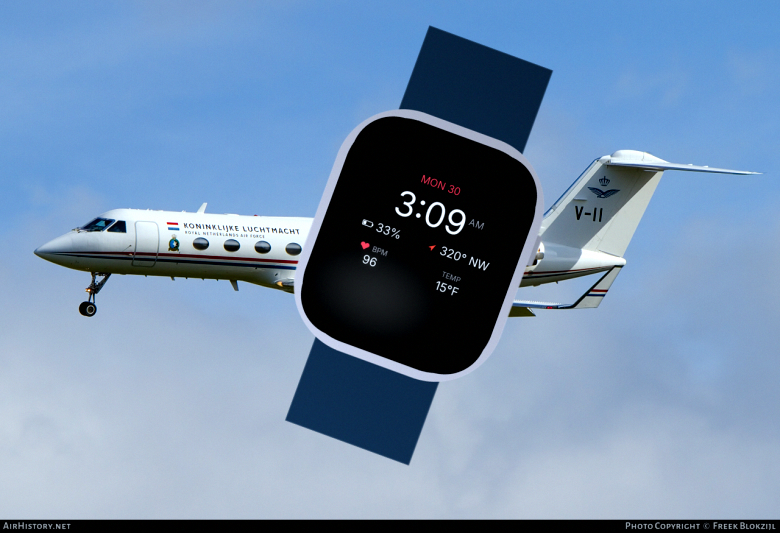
3:09
